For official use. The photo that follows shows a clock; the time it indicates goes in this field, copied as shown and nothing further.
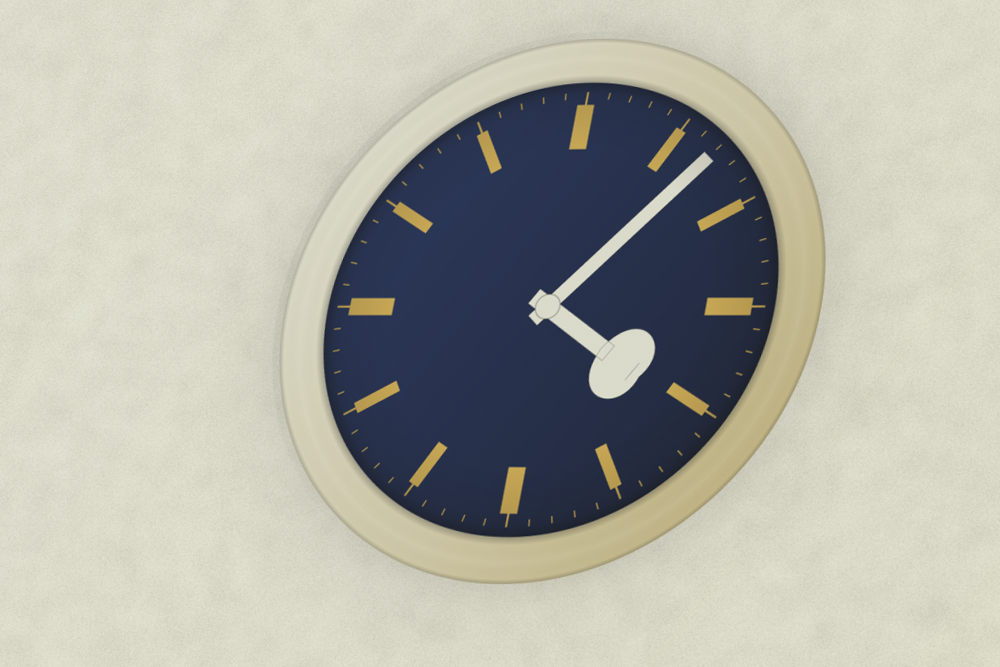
4:07
